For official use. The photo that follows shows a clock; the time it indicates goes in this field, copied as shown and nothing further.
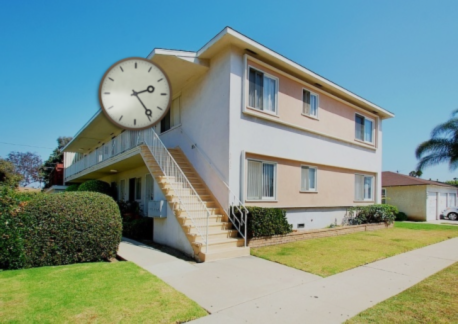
2:24
